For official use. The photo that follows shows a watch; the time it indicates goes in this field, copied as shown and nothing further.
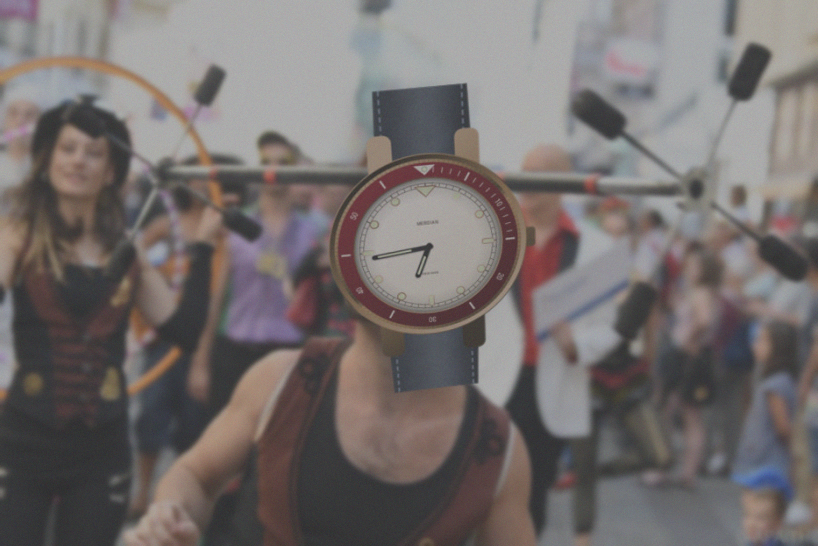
6:44
